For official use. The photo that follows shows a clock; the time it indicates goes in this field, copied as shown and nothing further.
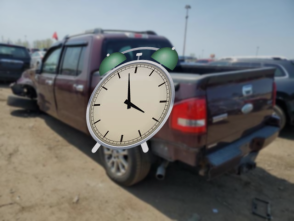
3:58
